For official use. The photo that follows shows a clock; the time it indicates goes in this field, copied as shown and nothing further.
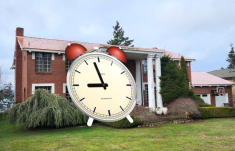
8:58
